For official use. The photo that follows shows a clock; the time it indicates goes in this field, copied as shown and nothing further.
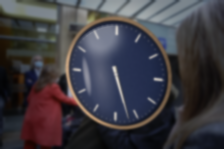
5:27
